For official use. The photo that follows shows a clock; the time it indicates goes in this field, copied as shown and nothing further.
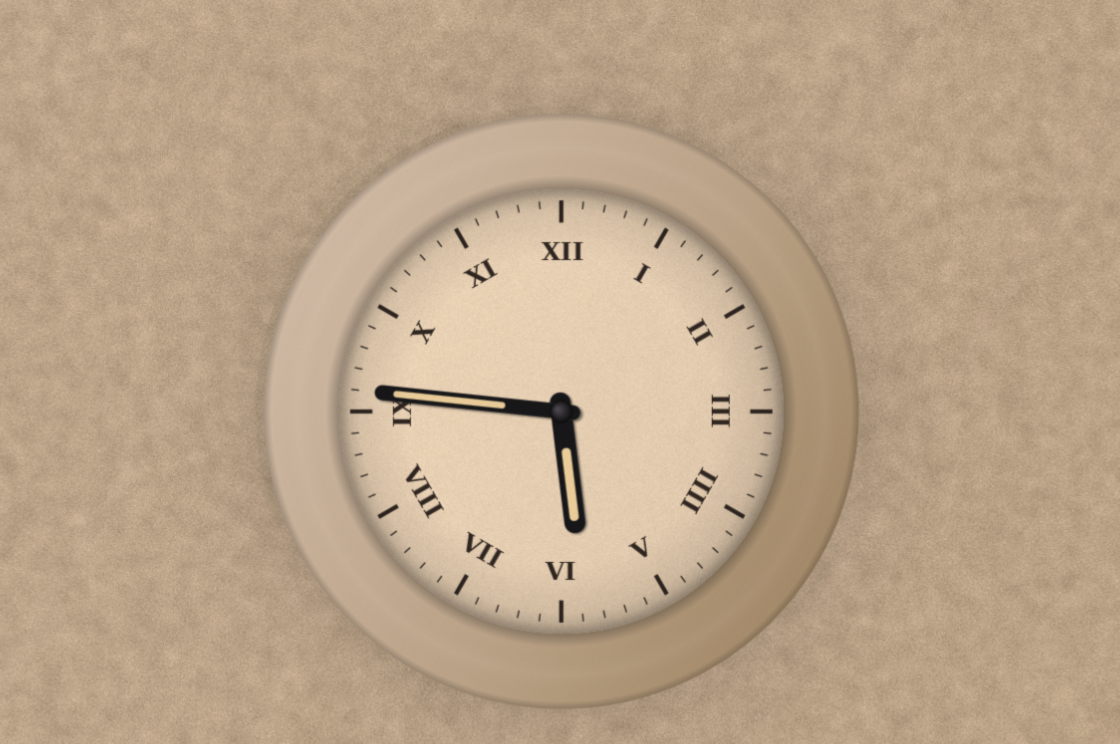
5:46
